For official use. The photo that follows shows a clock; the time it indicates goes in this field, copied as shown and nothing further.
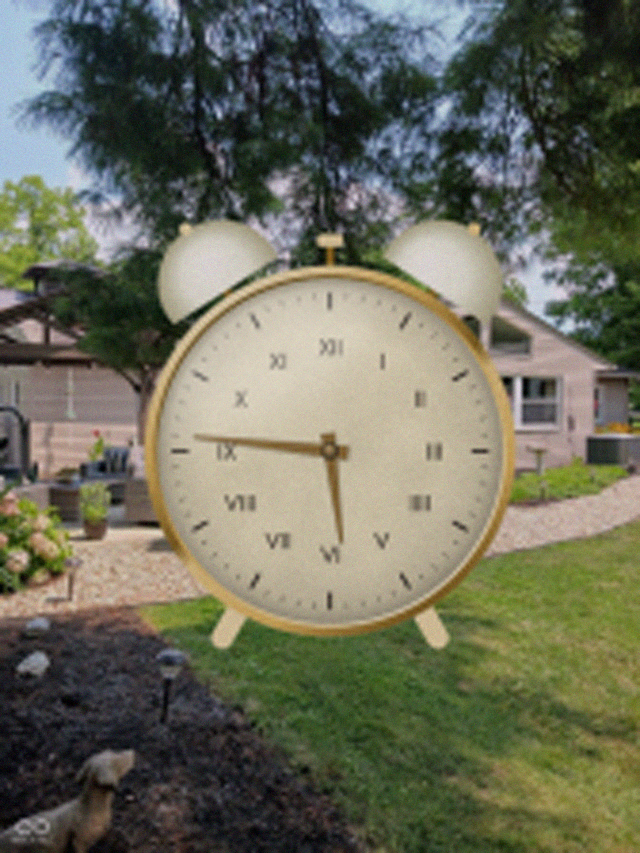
5:46
